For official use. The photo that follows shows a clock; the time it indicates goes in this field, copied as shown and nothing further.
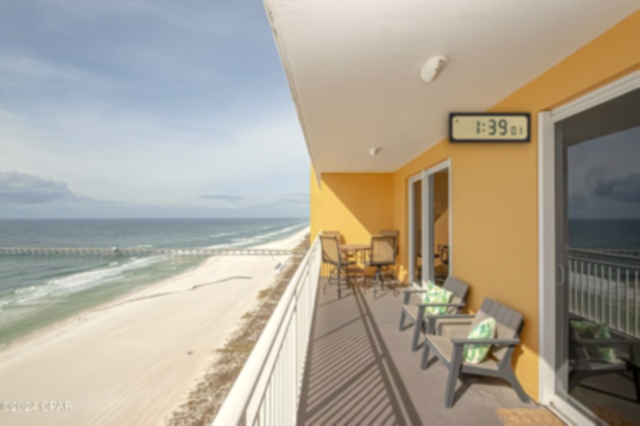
1:39
